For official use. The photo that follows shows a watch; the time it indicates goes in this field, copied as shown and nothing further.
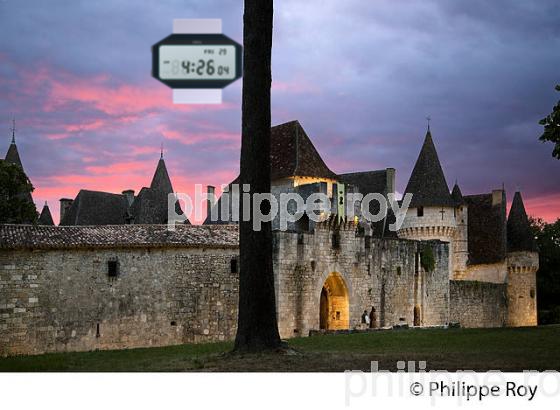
4:26
